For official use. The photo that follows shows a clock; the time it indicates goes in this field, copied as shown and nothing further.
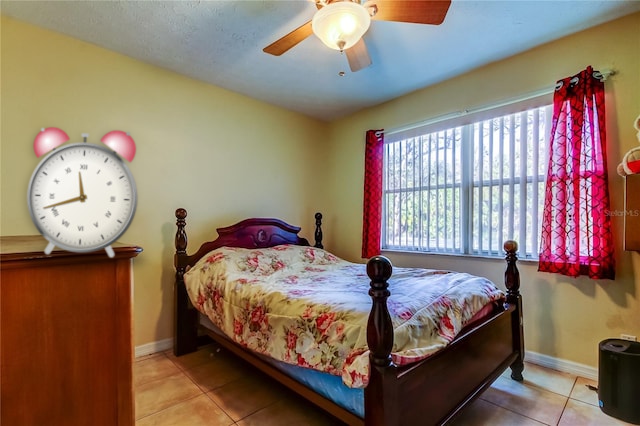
11:42
